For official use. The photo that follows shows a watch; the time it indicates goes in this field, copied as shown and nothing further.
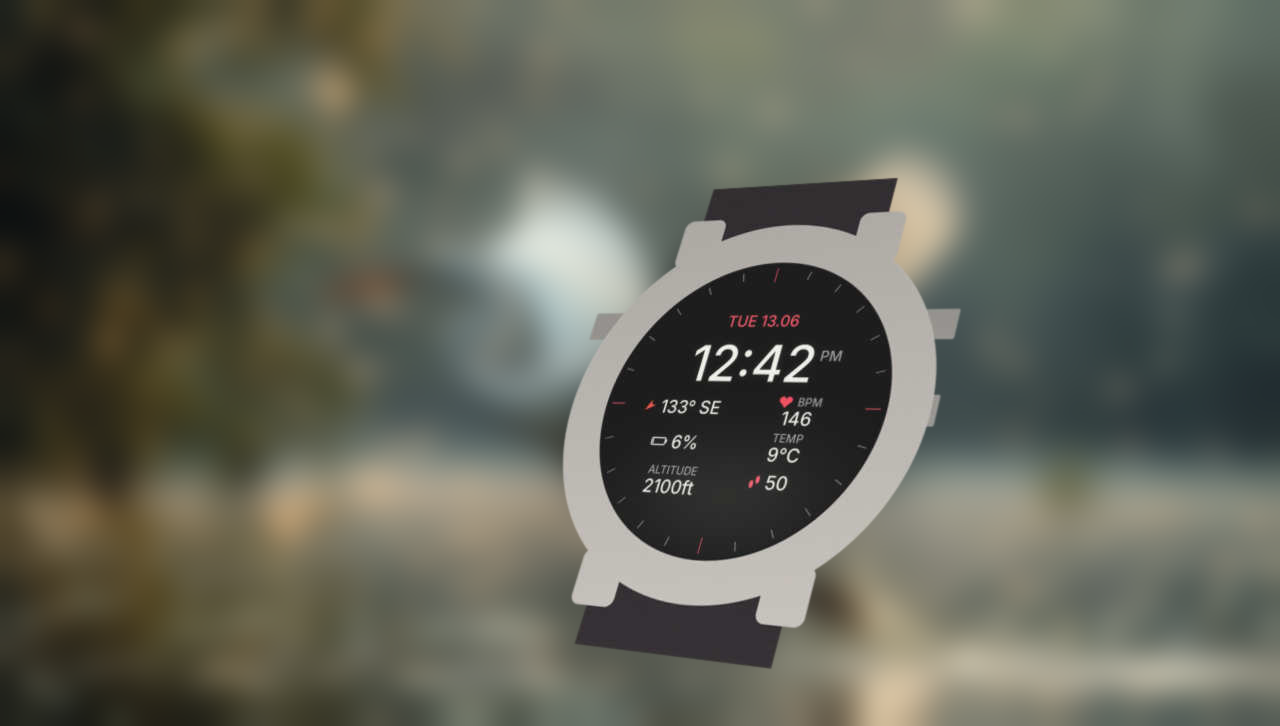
12:42
